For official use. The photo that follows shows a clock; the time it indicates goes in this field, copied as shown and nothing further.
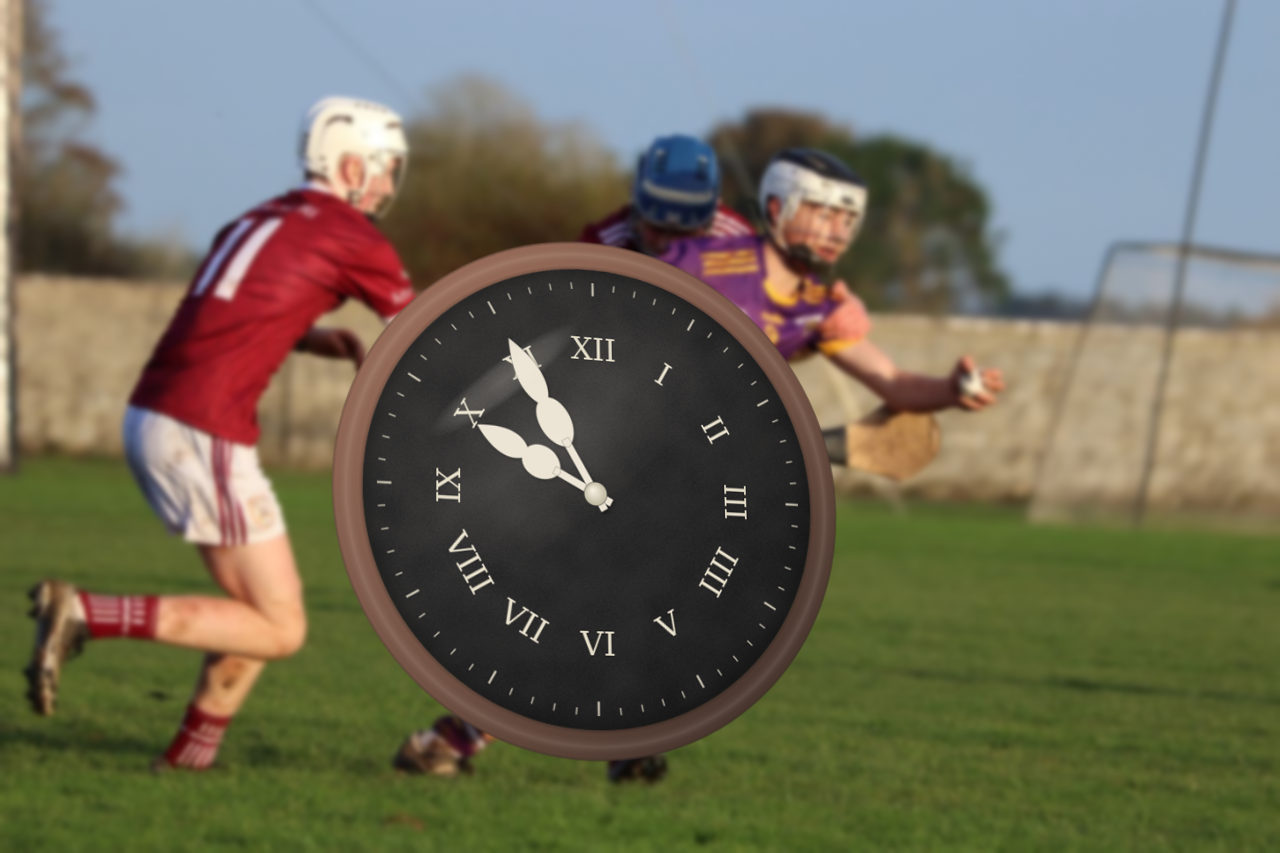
9:55
